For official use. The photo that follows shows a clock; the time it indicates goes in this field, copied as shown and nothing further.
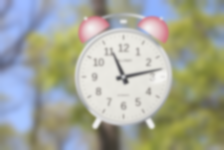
11:13
